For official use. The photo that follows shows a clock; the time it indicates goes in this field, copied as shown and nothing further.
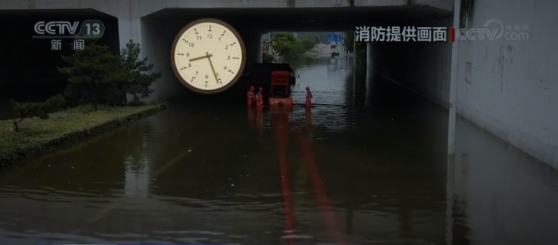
8:26
